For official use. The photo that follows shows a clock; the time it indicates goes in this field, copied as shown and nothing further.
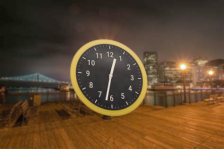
12:32
